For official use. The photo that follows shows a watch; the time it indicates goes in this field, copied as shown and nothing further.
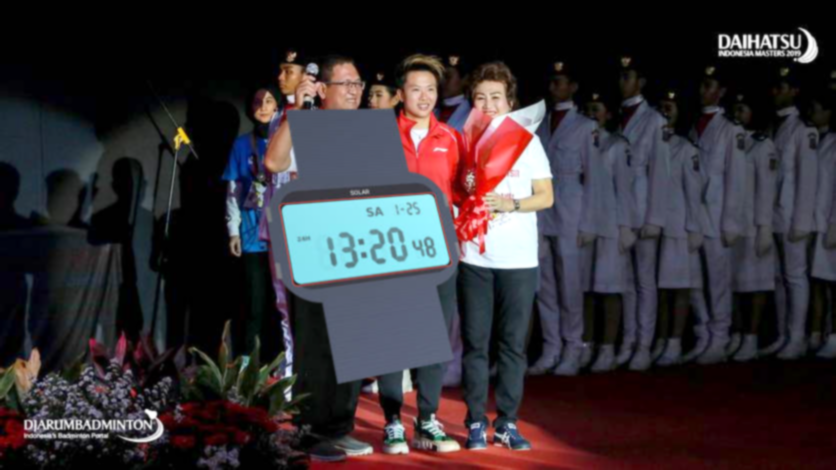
13:20:48
